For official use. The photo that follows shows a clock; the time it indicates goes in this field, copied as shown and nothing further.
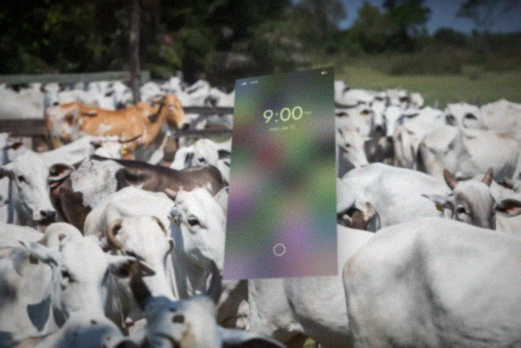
9:00
